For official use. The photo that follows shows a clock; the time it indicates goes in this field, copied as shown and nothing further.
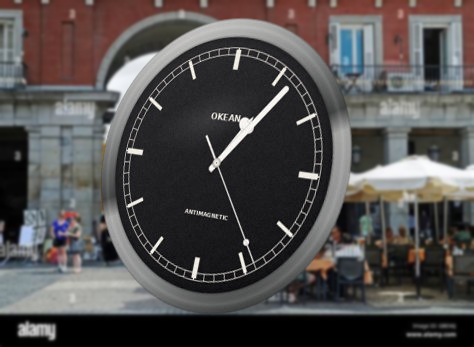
1:06:24
